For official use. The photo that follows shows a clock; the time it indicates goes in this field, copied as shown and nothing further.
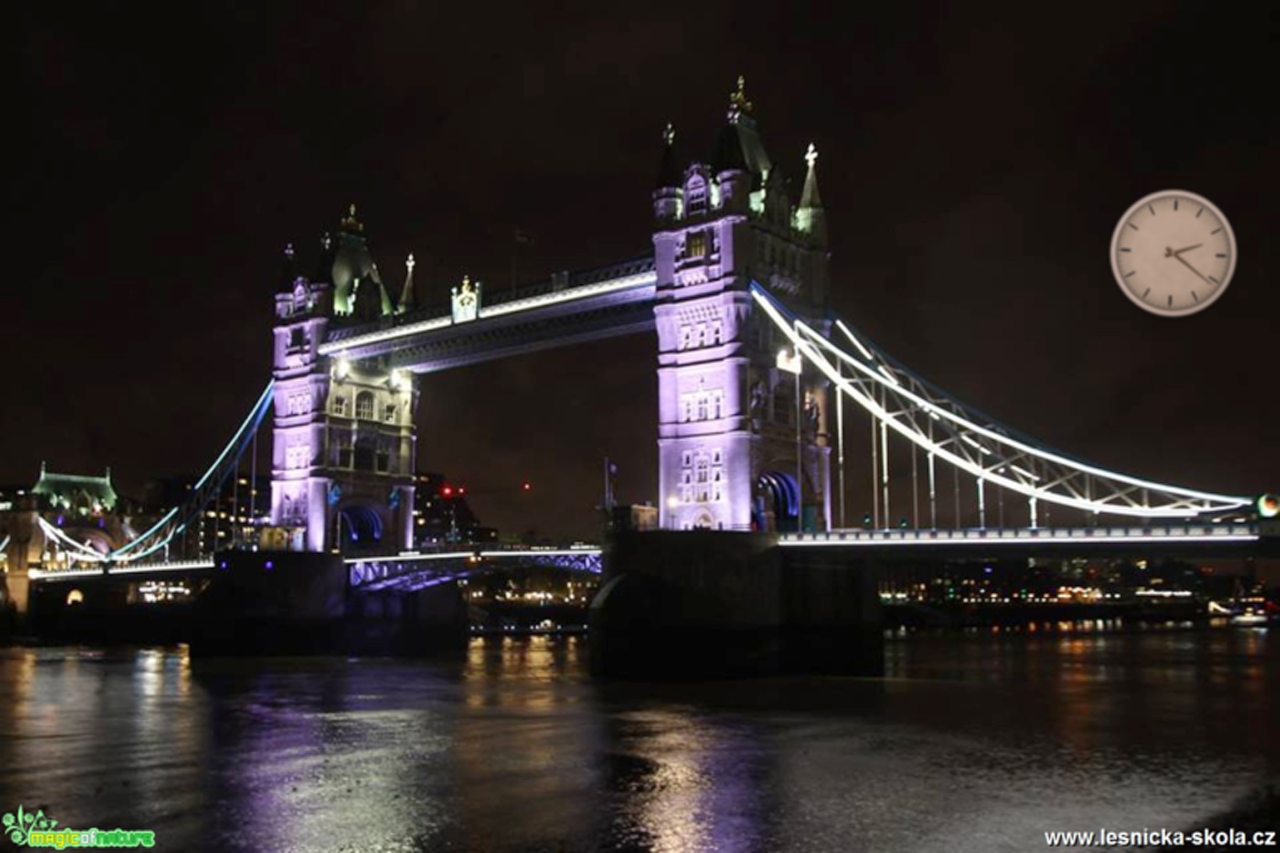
2:21
